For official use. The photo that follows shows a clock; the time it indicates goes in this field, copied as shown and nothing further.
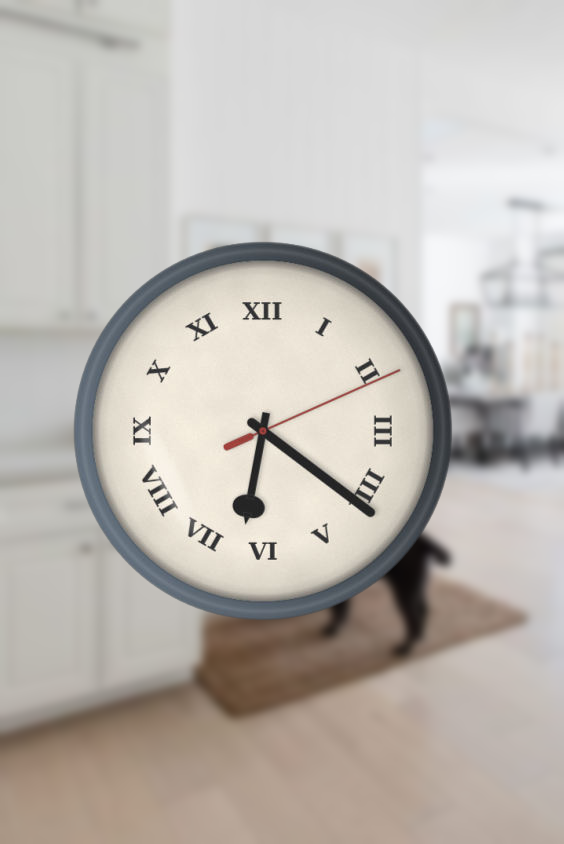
6:21:11
